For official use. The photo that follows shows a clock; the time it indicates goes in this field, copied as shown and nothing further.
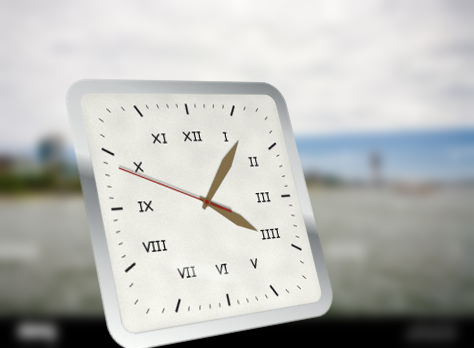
4:06:49
